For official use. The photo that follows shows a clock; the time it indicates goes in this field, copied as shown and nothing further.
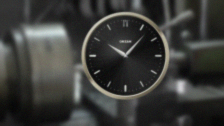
10:07
